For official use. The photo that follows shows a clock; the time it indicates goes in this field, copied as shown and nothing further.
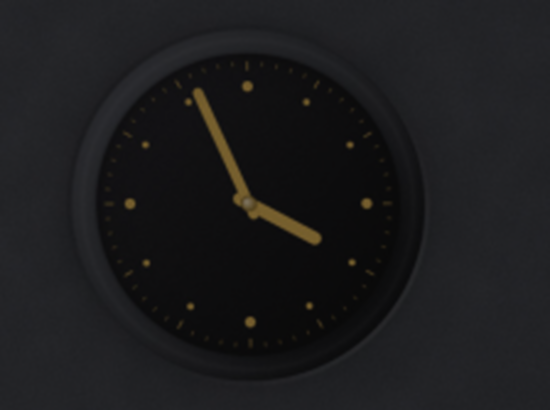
3:56
